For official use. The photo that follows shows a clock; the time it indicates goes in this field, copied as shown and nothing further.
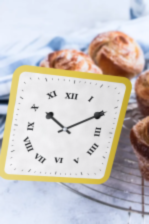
10:10
